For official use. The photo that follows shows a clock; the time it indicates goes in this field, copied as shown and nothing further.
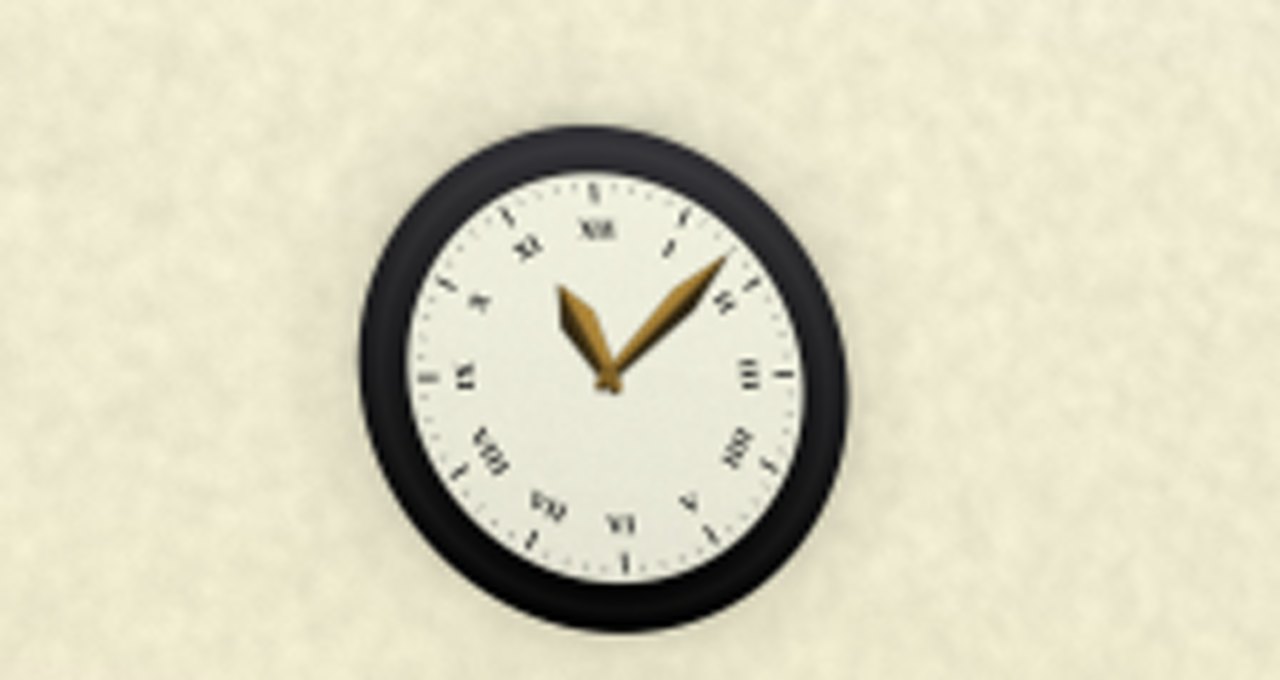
11:08
